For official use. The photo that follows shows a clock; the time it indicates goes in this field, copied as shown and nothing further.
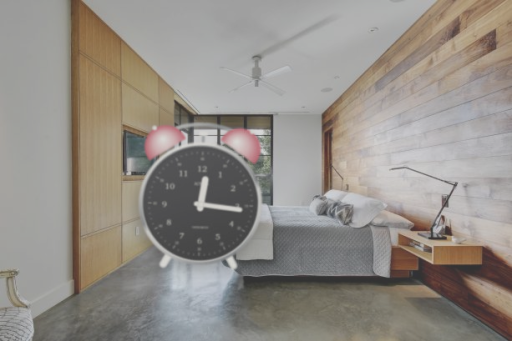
12:16
